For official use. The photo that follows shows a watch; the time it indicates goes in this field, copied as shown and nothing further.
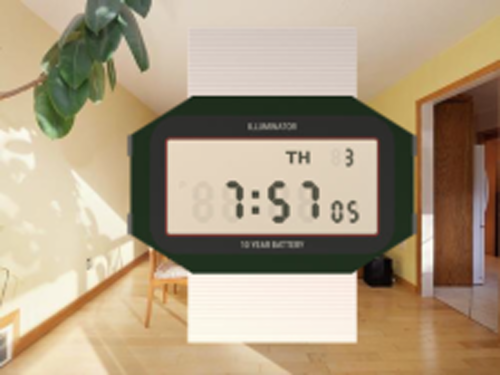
7:57:05
